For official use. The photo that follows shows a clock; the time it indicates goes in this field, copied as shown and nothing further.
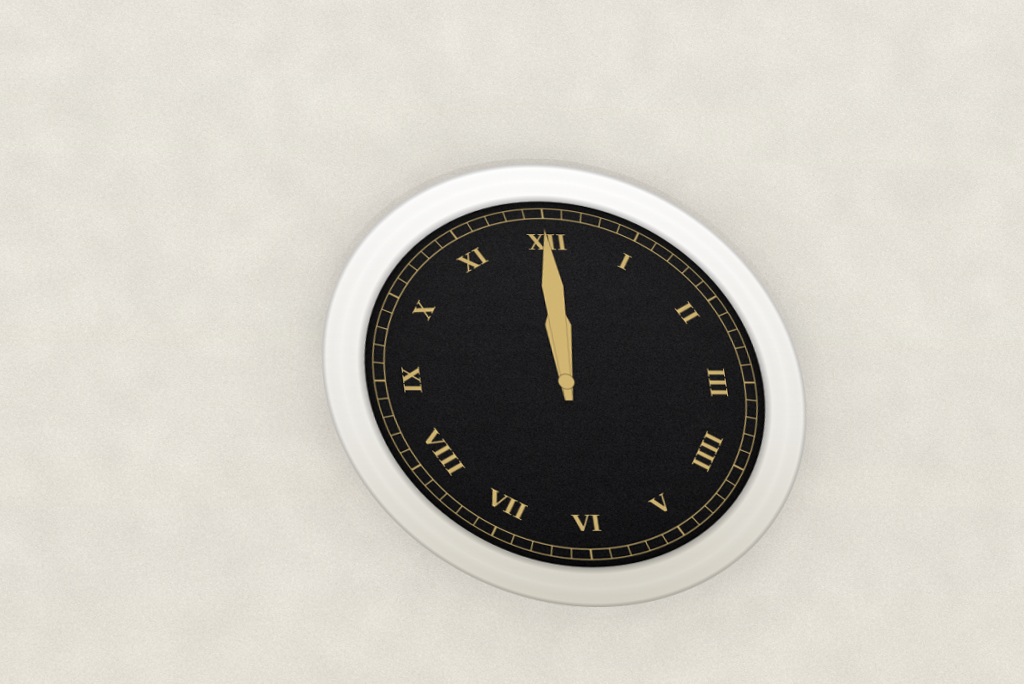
12:00
